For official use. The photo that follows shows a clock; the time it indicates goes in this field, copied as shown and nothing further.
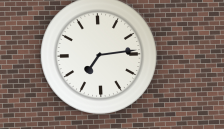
7:14
